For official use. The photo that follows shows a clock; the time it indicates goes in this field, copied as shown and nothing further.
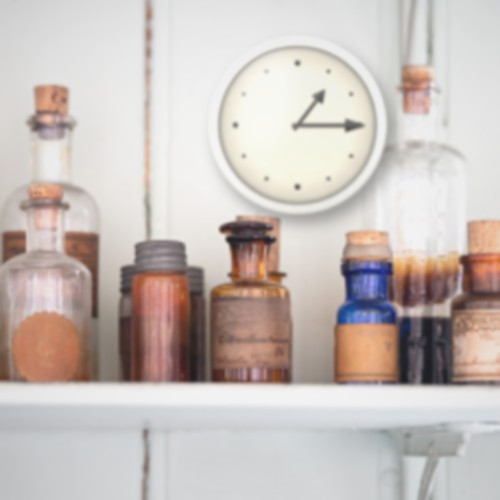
1:15
